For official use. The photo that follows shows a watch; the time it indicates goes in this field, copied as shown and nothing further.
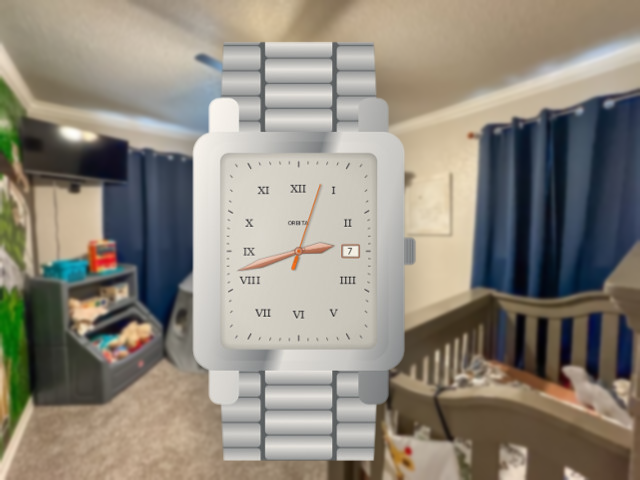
2:42:03
